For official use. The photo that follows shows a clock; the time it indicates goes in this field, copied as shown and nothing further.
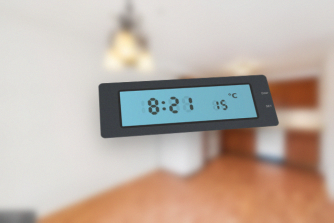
8:21
